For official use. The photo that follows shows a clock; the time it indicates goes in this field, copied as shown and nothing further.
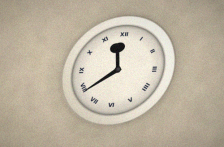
11:39
